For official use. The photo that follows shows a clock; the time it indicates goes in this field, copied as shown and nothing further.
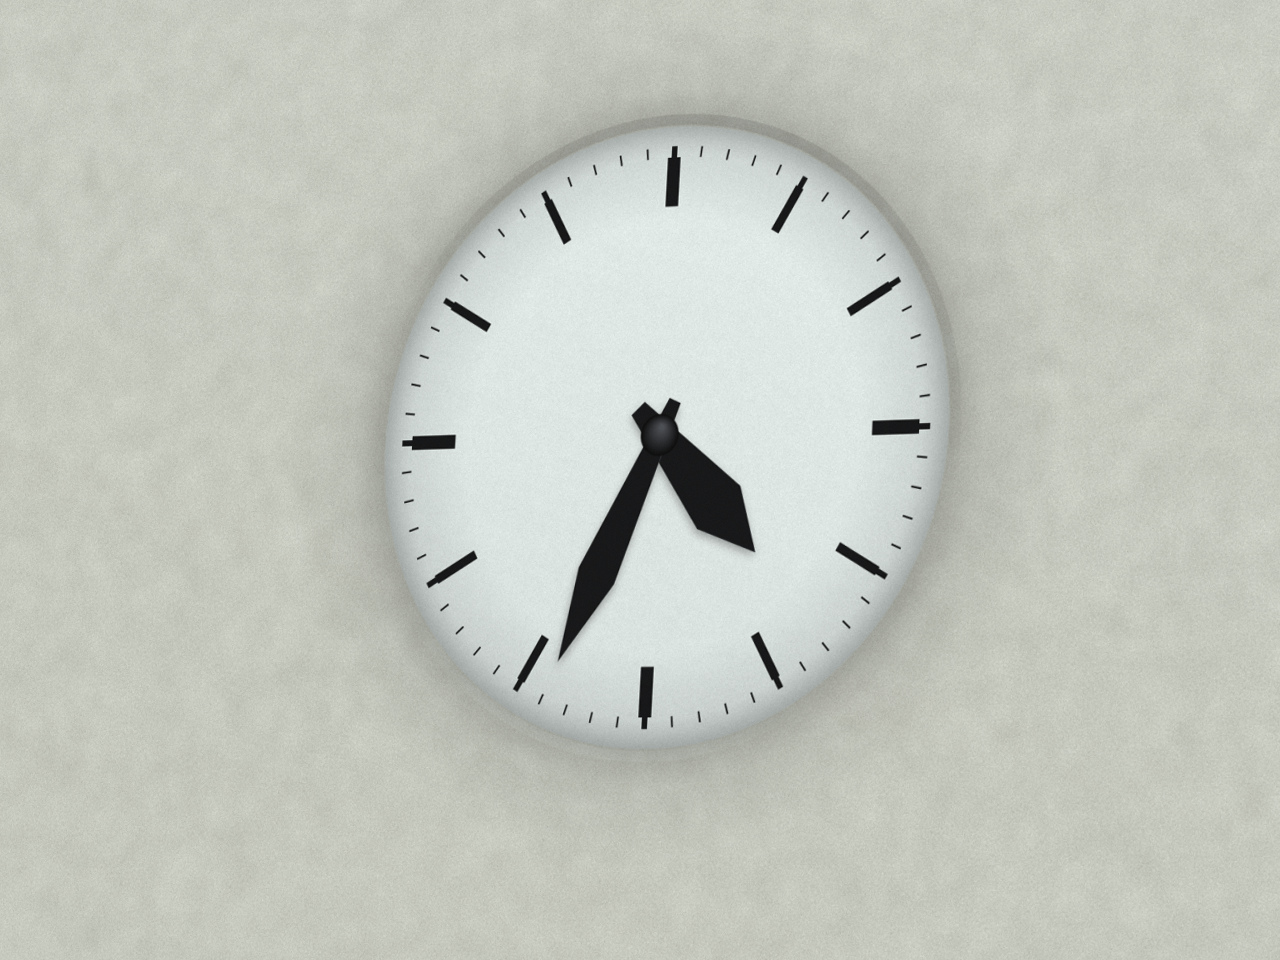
4:34
